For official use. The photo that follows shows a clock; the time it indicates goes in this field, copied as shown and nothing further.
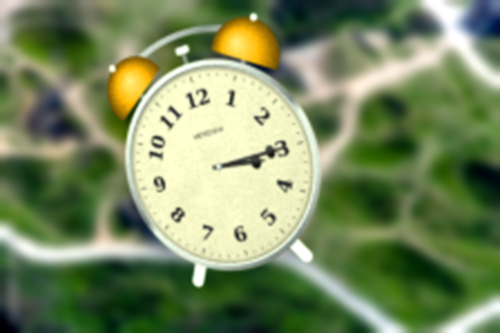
3:15
